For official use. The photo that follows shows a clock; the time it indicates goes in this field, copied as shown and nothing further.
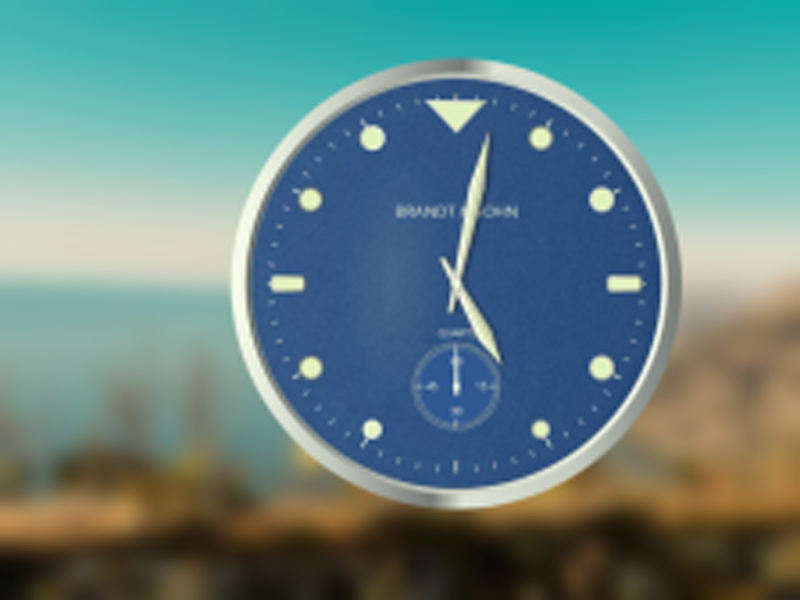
5:02
